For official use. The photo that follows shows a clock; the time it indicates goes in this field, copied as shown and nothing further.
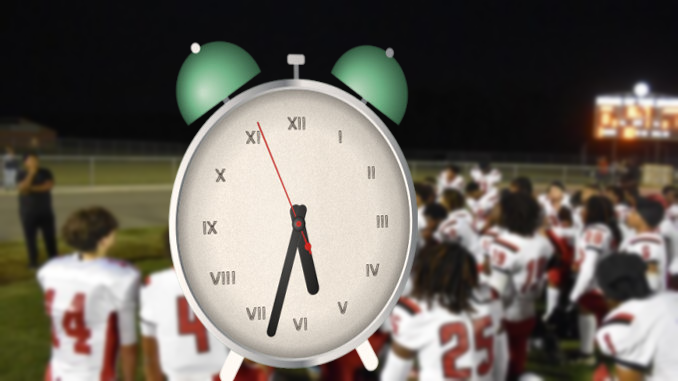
5:32:56
